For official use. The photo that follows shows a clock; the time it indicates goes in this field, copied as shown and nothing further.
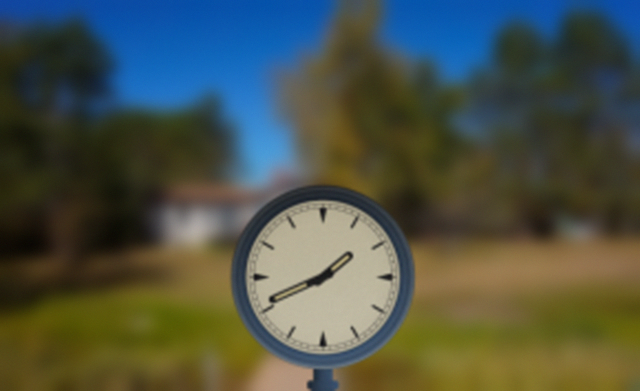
1:41
